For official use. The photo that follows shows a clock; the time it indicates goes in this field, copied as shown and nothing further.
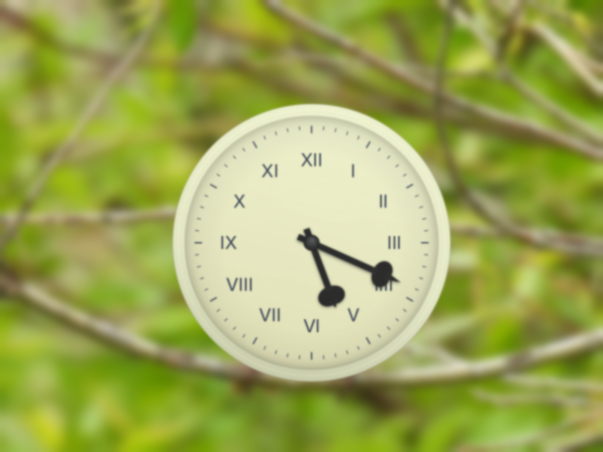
5:19
